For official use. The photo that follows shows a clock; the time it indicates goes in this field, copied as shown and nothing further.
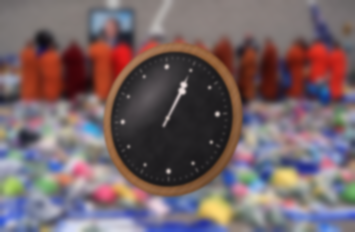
1:05
